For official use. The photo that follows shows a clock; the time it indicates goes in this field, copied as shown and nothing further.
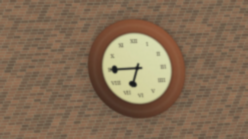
6:45
